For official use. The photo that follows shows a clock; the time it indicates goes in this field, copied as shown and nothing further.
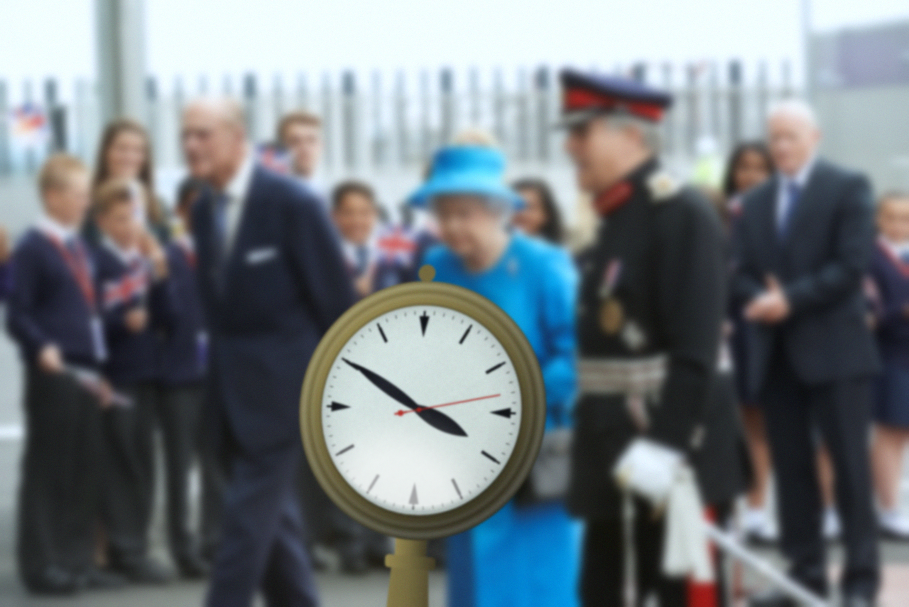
3:50:13
